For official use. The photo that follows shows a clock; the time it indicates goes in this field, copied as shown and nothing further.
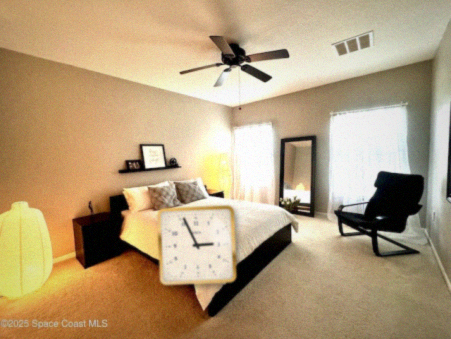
2:56
